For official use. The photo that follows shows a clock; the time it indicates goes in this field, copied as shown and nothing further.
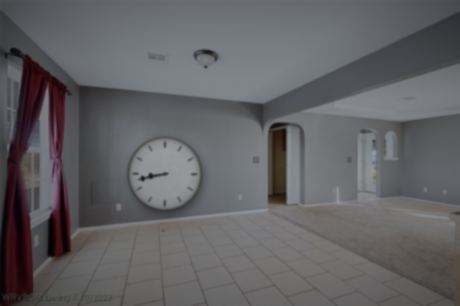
8:43
